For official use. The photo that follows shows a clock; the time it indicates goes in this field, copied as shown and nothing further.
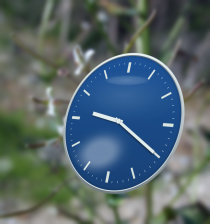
9:20
